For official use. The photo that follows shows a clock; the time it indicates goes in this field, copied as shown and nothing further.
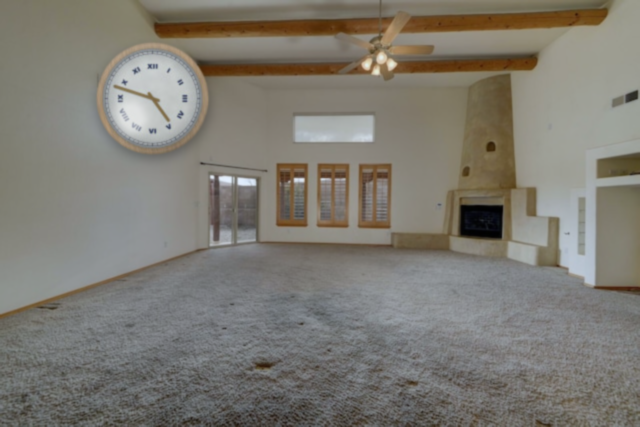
4:48
